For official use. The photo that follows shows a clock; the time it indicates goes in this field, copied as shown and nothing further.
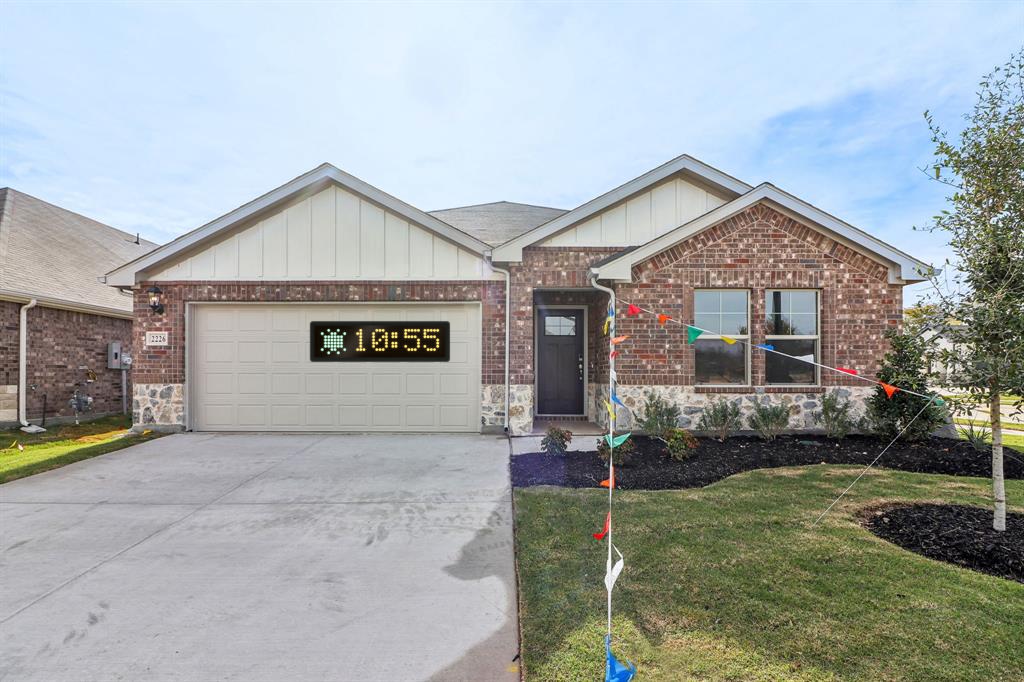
10:55
